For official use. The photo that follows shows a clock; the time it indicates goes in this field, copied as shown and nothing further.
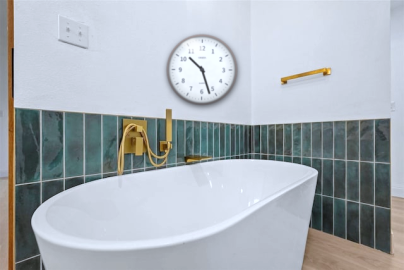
10:27
